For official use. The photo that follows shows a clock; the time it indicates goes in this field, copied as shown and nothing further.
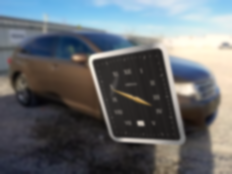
3:49
